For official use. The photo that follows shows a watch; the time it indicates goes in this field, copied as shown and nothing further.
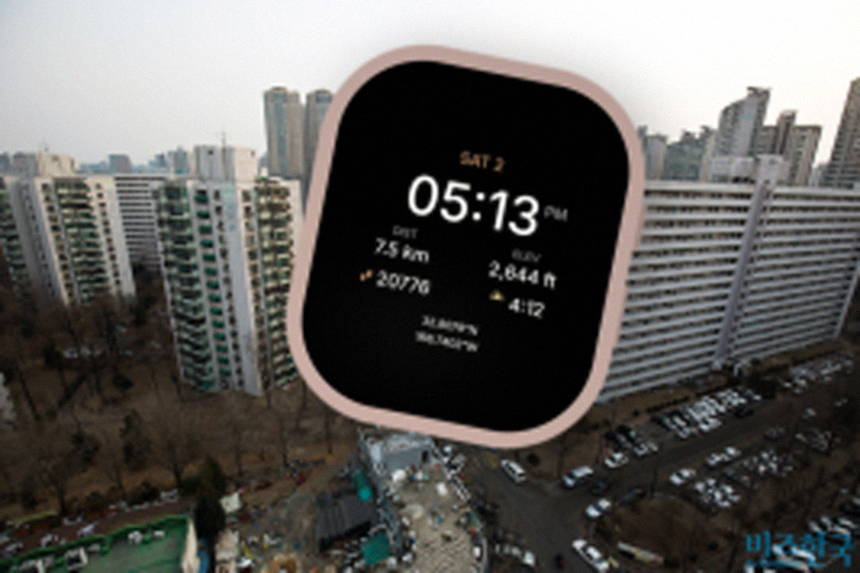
5:13
